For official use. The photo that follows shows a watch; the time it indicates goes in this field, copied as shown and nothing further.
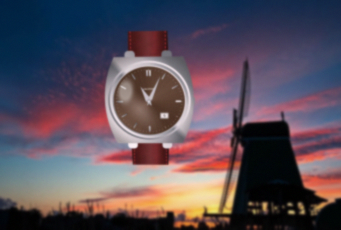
11:04
